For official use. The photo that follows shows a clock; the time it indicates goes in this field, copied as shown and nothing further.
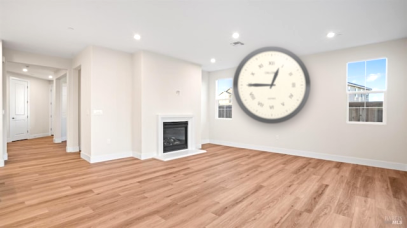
12:45
